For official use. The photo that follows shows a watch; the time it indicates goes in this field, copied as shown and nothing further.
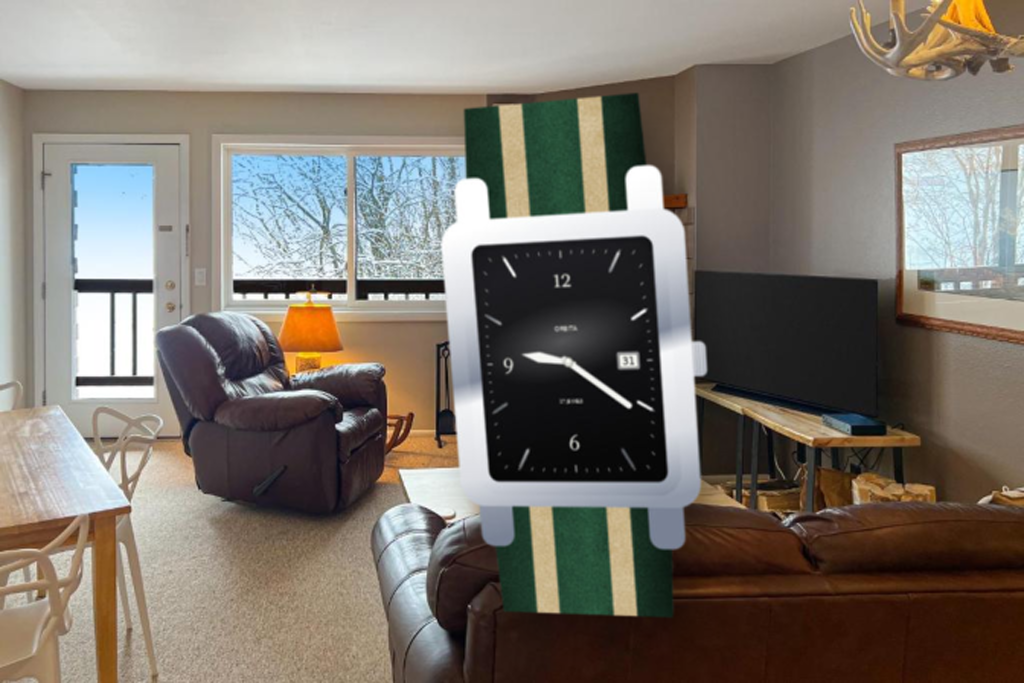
9:21
